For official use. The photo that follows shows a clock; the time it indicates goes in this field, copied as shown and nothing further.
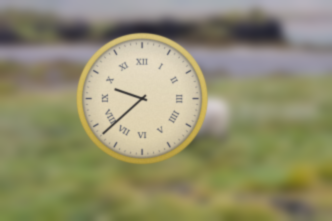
9:38
